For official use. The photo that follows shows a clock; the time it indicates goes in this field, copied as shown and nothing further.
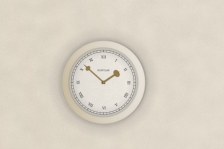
1:52
